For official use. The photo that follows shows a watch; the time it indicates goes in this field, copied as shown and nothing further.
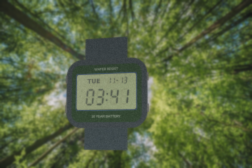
3:41
